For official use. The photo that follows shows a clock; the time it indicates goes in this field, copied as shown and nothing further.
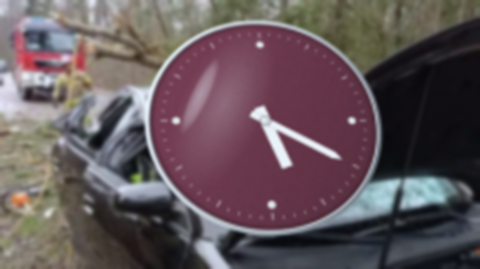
5:20
